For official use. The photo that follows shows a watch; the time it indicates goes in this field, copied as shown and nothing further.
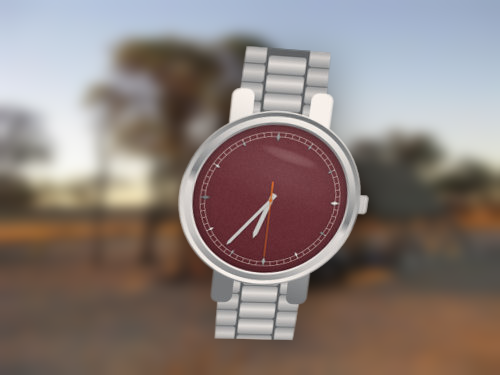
6:36:30
